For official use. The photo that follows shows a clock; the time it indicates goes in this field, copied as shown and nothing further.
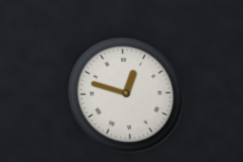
12:48
